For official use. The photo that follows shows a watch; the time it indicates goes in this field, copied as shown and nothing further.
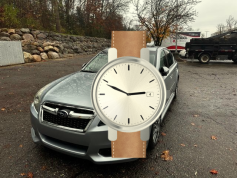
2:49
